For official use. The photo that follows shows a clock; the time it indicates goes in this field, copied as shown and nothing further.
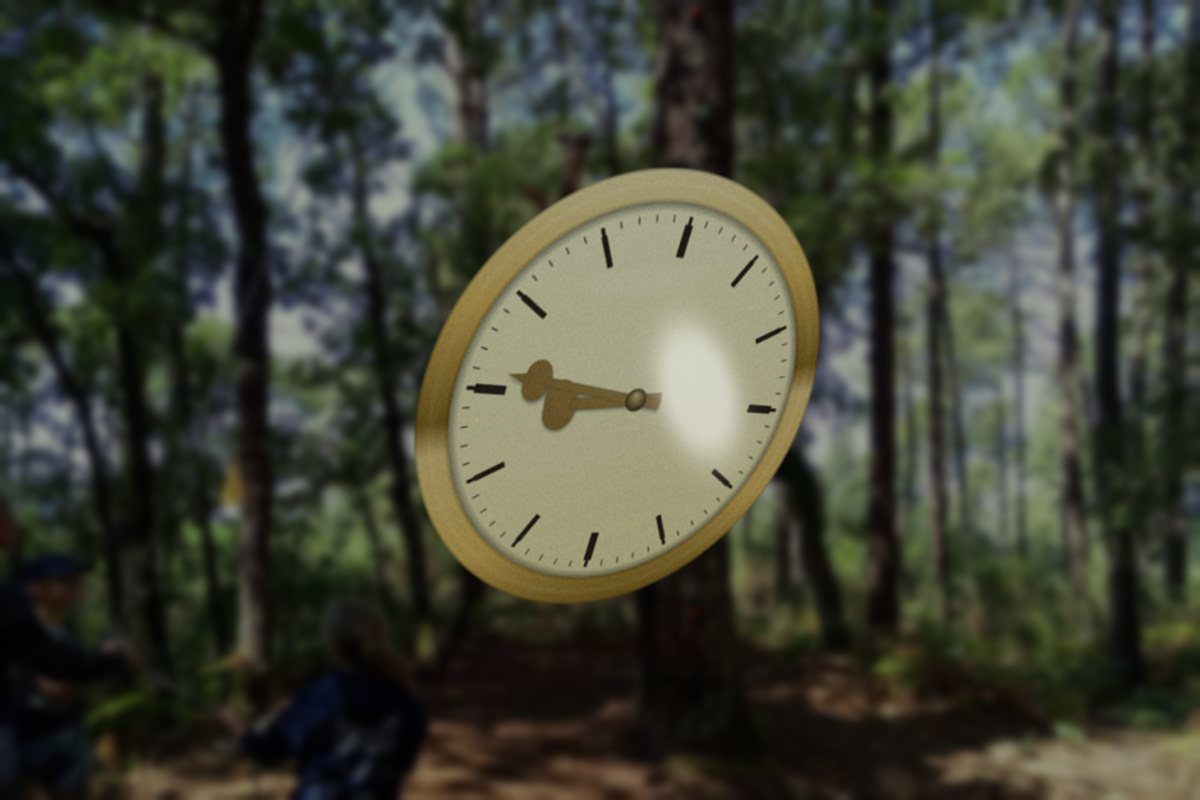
8:46
